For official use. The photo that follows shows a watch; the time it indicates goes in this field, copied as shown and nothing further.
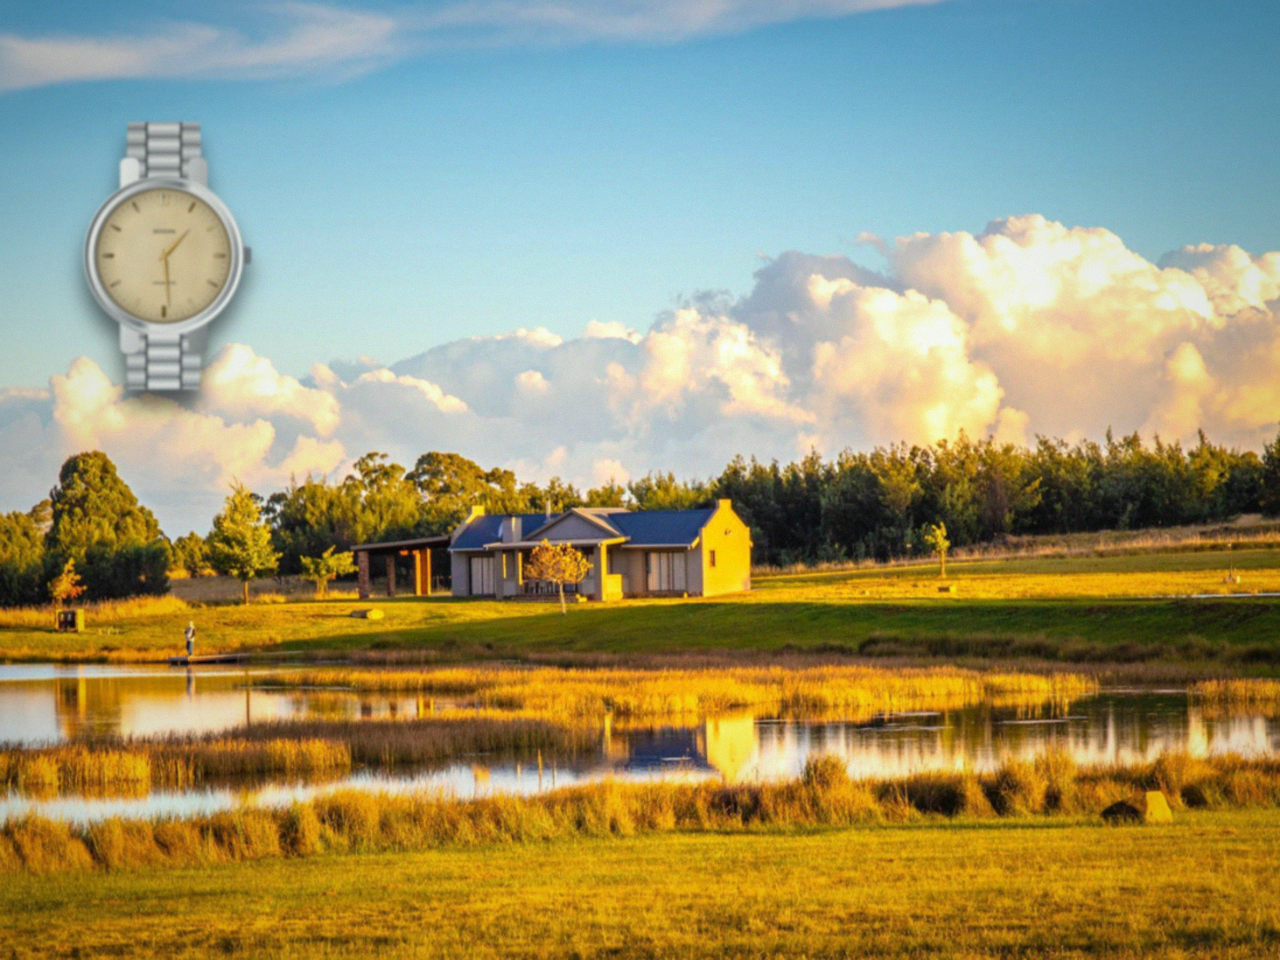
1:29
